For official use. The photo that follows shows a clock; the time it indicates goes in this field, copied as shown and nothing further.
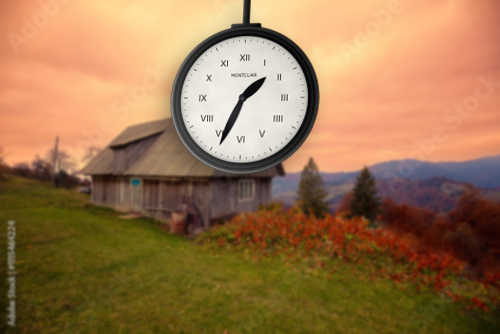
1:34
